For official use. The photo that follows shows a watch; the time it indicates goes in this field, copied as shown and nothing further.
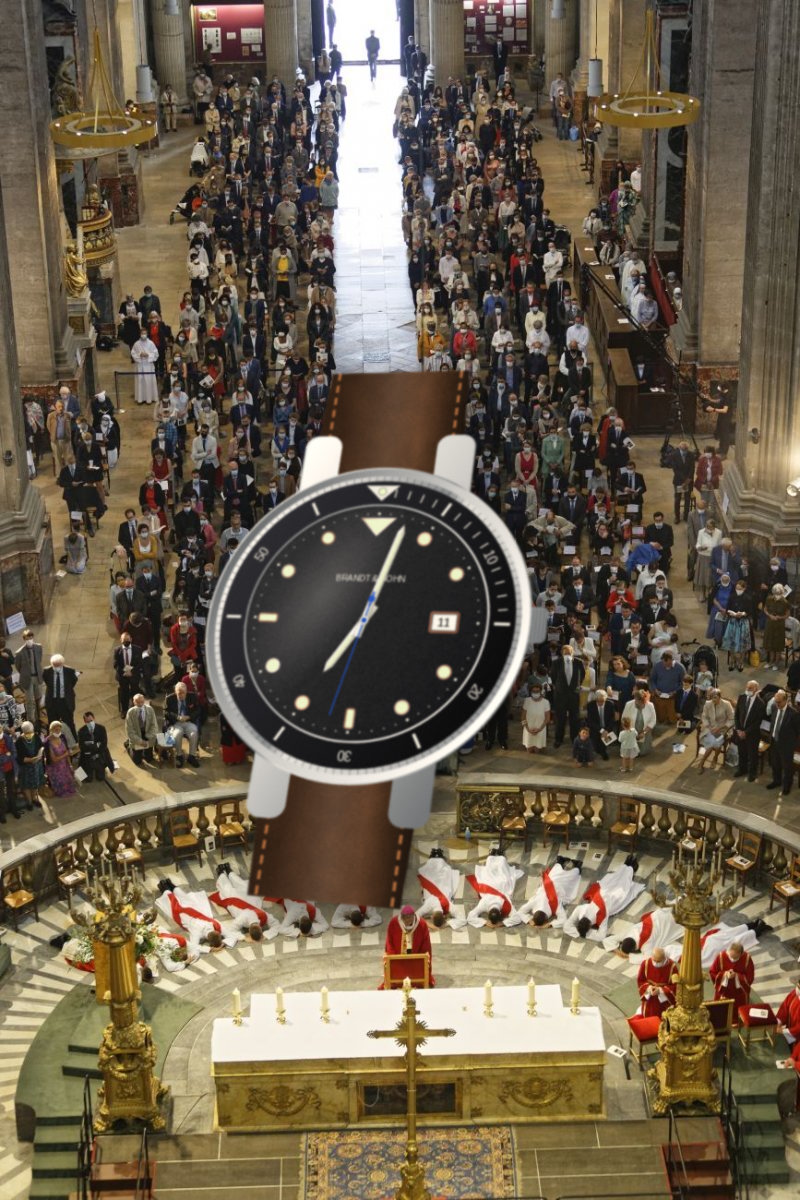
7:02:32
